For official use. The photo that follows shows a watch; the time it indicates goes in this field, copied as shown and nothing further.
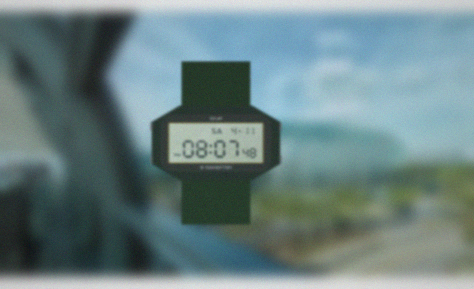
8:07
